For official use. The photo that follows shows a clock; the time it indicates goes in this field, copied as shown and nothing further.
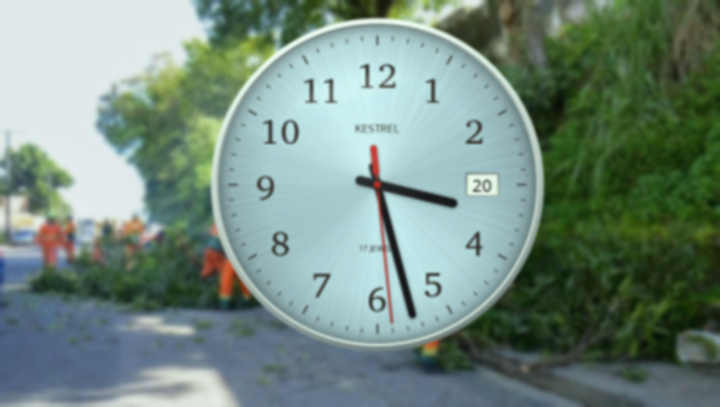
3:27:29
